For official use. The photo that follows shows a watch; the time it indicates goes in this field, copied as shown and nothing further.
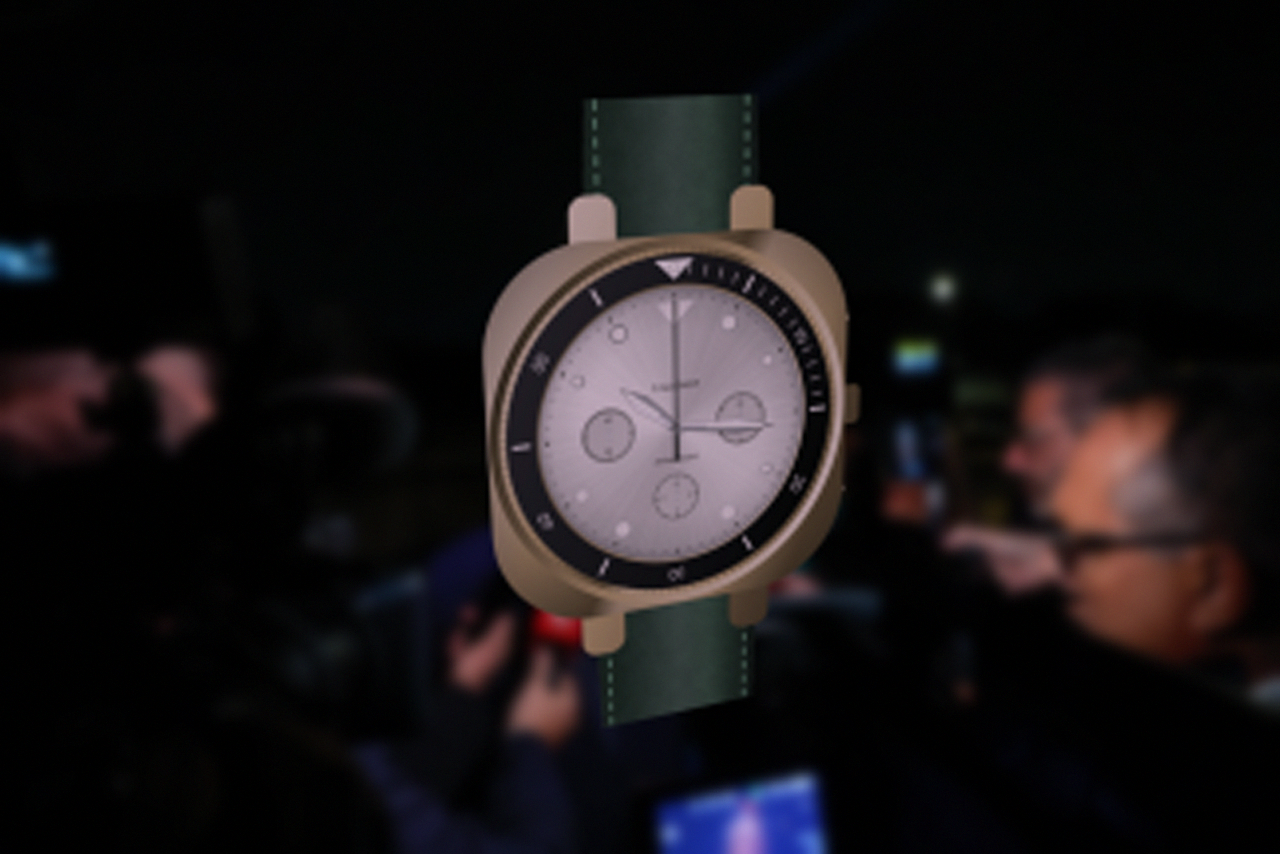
10:16
